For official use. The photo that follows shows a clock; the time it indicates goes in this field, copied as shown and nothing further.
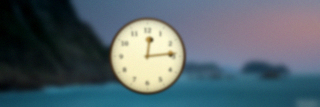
12:14
